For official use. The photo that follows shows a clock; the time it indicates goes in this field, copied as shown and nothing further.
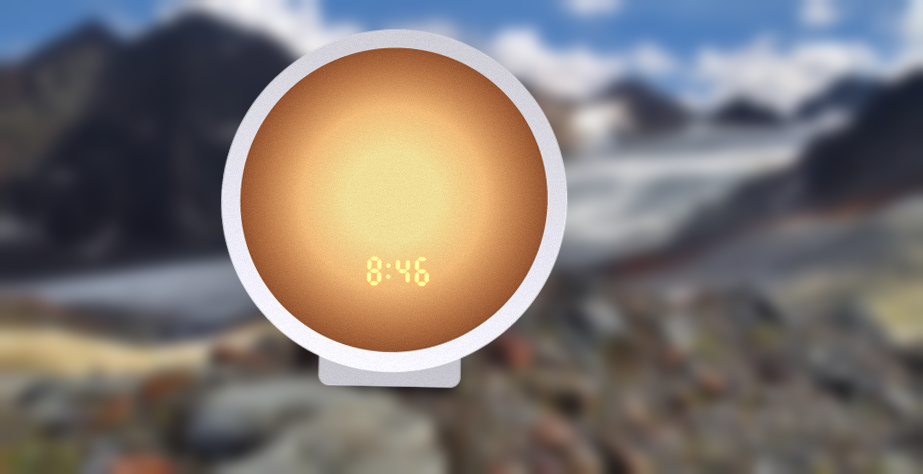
8:46
